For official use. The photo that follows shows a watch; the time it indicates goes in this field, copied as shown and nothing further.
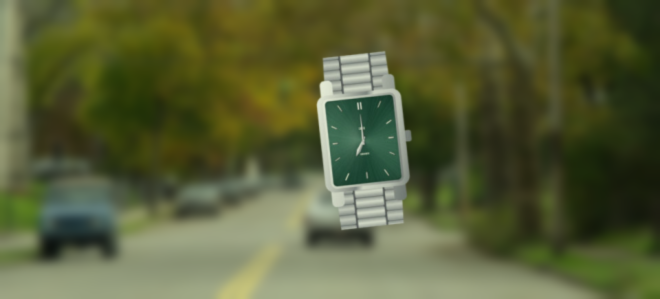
7:00
